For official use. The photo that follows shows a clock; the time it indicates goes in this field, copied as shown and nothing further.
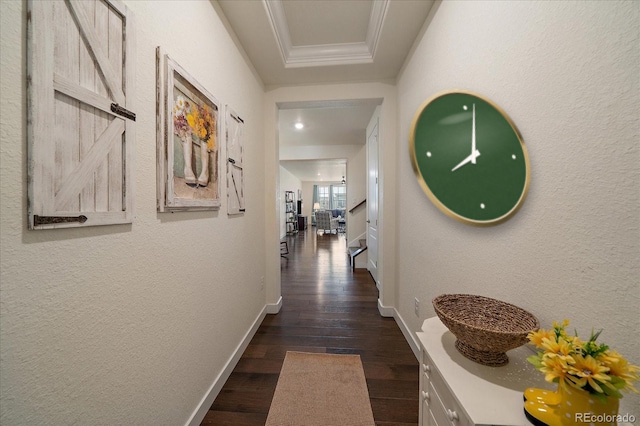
8:02
